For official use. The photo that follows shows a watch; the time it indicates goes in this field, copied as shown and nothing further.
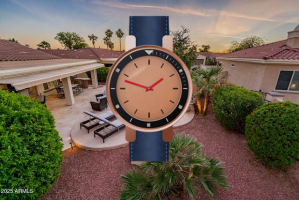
1:48
